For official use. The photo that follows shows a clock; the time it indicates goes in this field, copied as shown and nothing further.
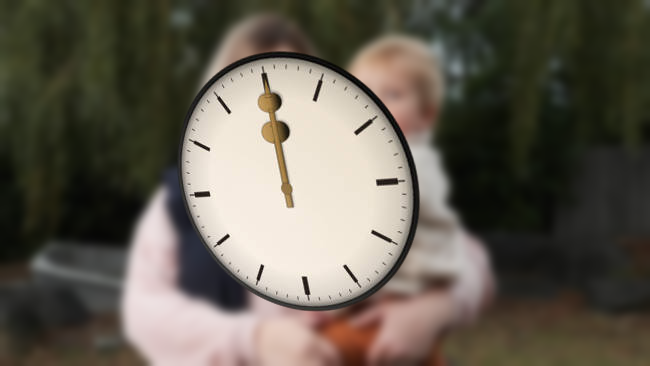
12:00
